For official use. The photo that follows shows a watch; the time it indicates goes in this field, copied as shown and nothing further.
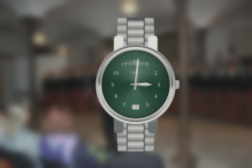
3:01
